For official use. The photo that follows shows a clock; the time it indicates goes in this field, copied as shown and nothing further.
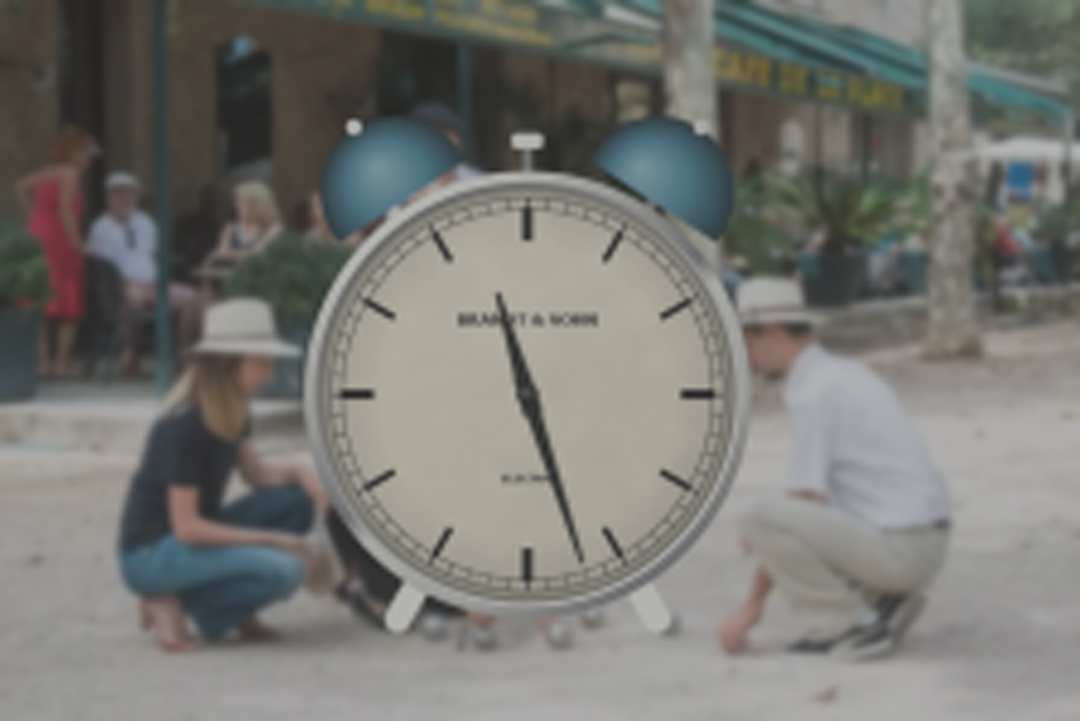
11:27
